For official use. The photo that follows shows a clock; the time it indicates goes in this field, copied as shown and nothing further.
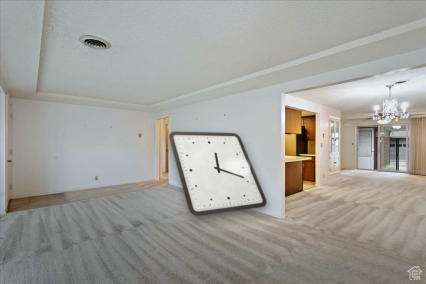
12:19
